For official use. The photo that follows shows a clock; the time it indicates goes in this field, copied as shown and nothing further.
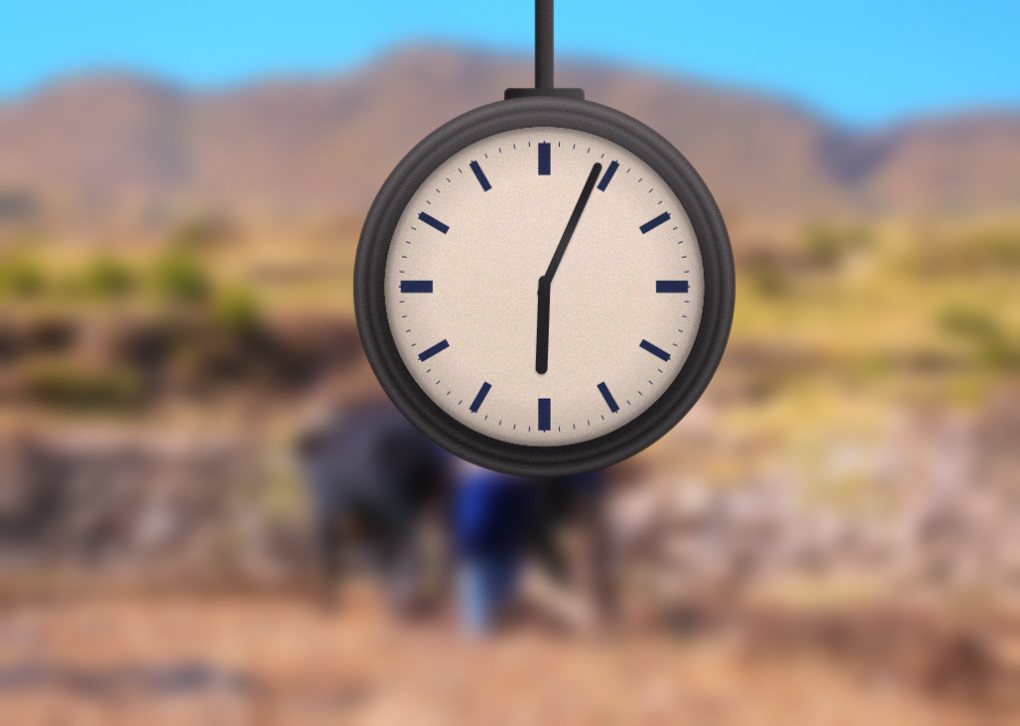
6:04
